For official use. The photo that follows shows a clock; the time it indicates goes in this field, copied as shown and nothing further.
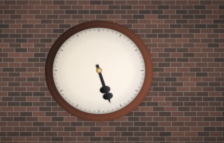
5:27
